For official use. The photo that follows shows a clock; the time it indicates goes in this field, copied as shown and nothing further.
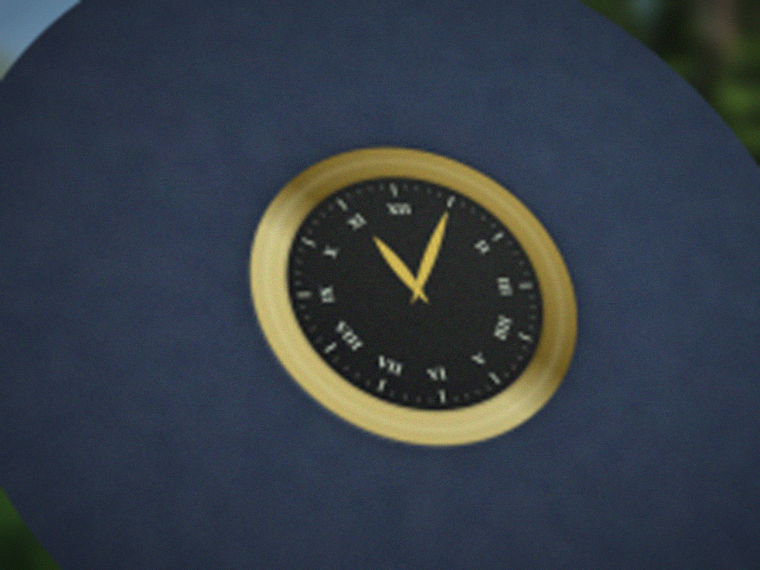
11:05
